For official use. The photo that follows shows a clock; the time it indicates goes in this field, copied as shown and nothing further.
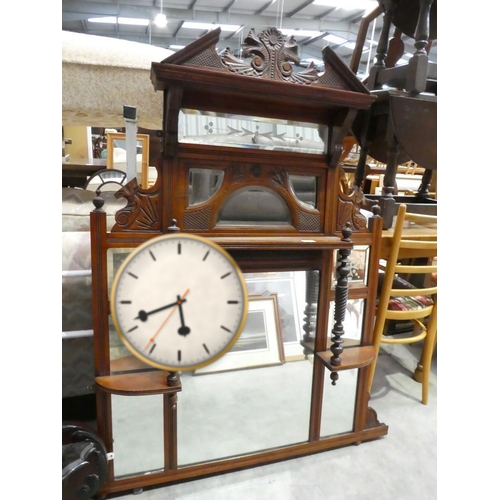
5:41:36
